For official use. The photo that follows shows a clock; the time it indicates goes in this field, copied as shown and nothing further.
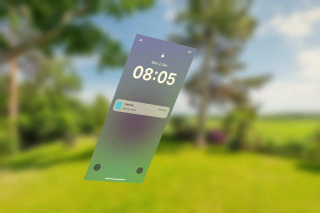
8:05
